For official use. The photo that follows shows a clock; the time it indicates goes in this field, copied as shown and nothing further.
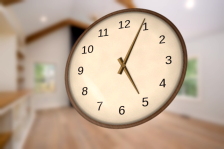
5:04
